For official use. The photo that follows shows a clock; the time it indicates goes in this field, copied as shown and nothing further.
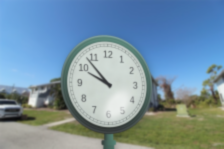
9:53
